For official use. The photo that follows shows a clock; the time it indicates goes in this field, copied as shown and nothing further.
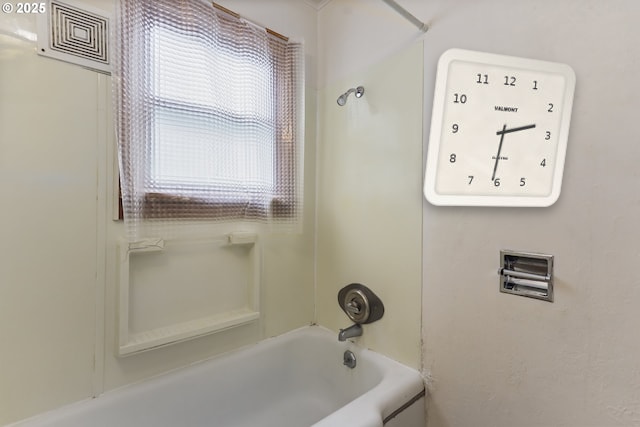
2:31
